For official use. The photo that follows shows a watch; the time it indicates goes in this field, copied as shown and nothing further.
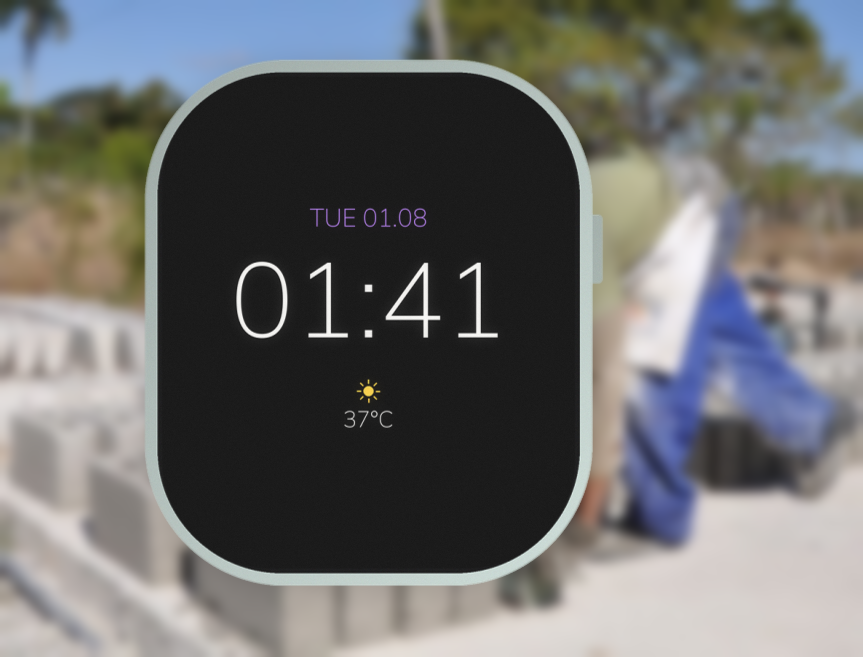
1:41
